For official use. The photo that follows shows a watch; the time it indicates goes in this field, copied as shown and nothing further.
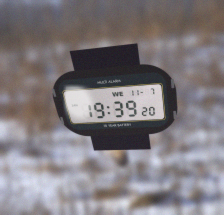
19:39:20
